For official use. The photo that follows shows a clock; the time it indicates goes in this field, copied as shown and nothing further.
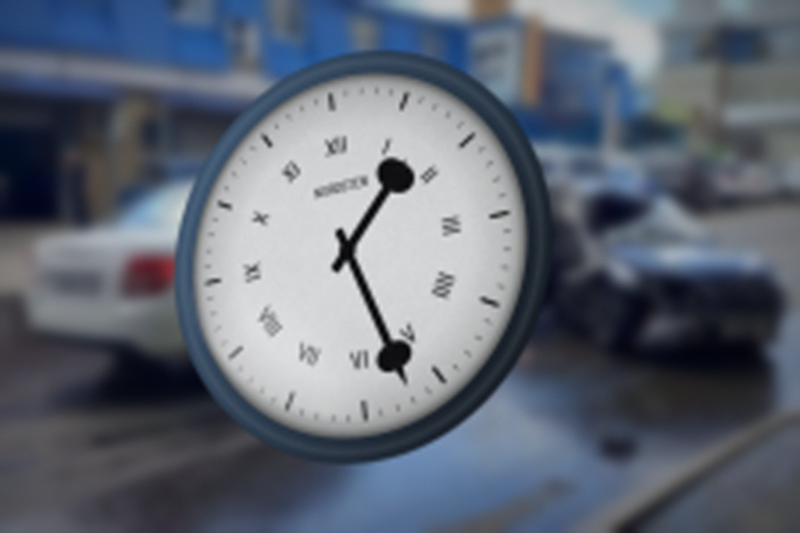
1:27
